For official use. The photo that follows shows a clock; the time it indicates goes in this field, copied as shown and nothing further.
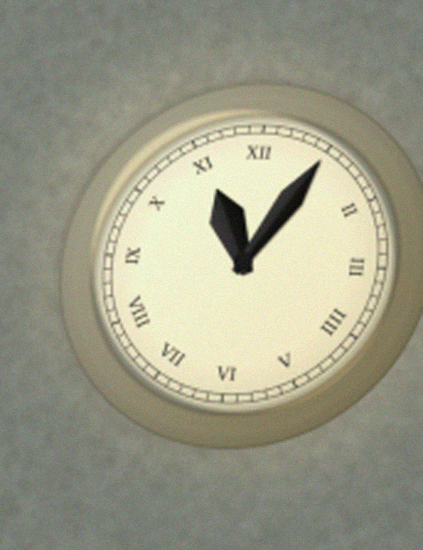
11:05
